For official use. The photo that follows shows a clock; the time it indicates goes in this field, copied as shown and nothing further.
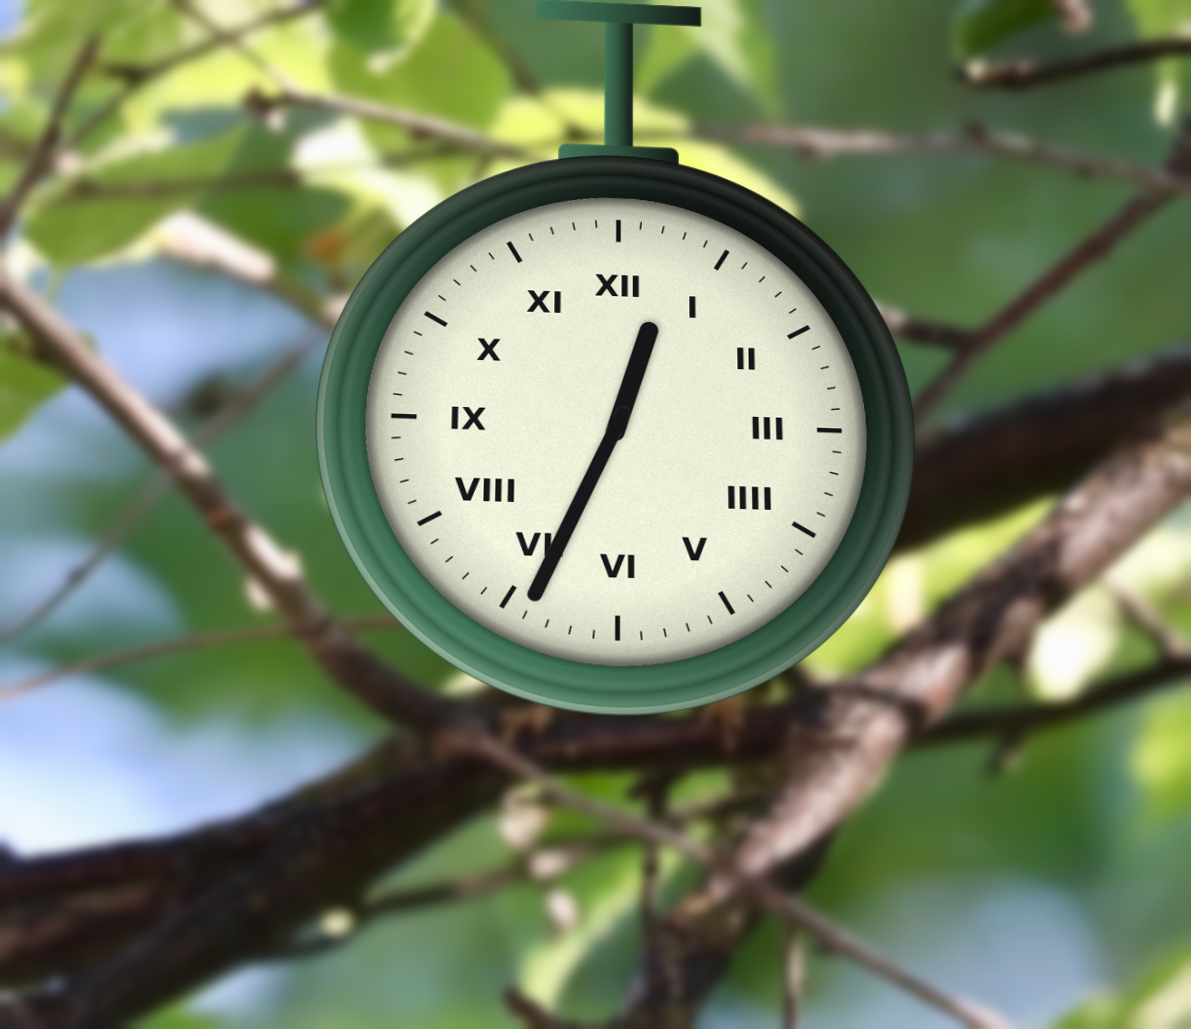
12:34
